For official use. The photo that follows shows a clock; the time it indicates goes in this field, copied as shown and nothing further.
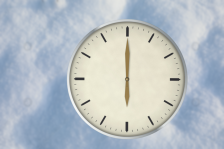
6:00
